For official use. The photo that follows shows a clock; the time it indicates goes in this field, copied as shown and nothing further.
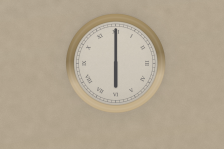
6:00
